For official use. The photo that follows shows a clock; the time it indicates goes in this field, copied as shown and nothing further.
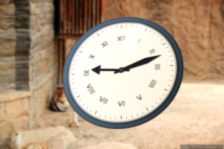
9:12
